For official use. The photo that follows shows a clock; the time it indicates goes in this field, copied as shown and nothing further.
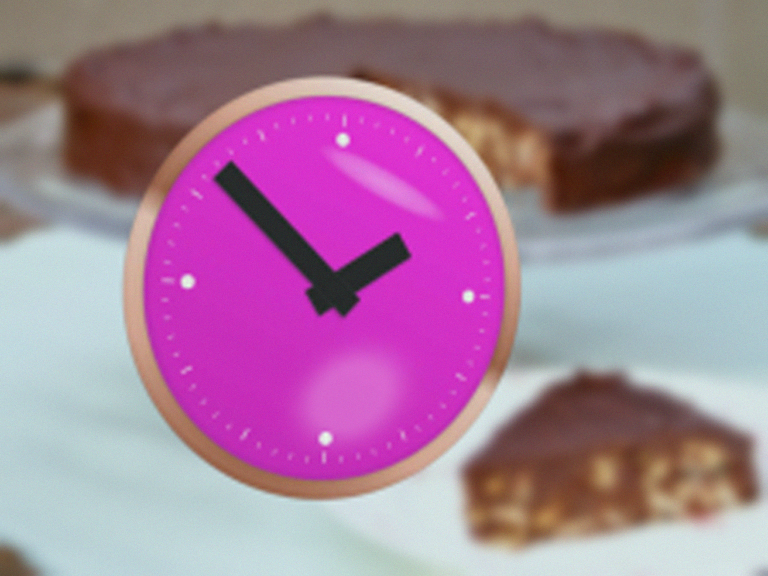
1:52
